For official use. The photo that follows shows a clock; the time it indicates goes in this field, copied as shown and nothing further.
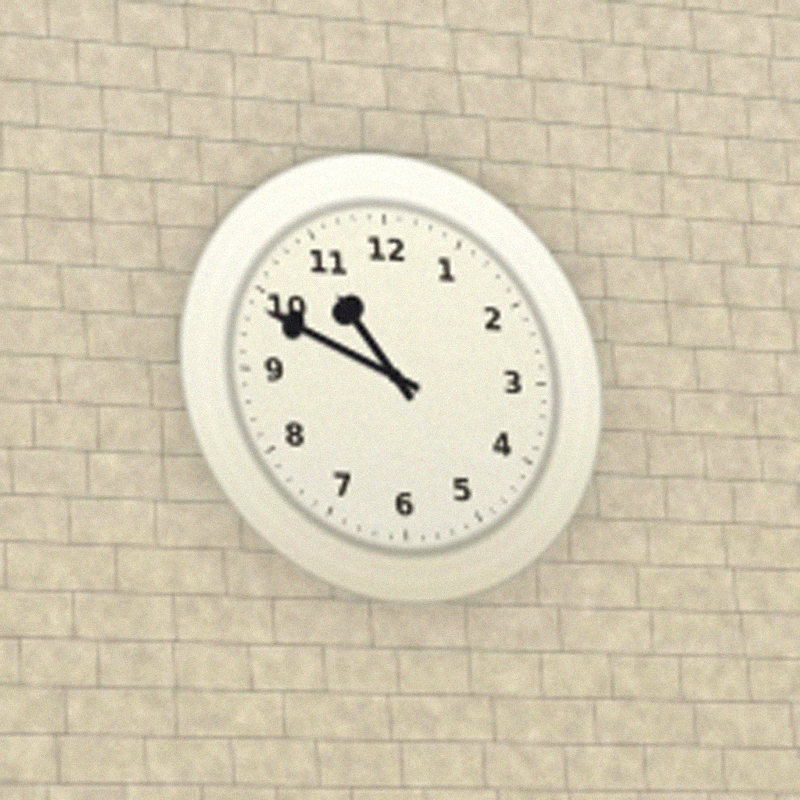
10:49
